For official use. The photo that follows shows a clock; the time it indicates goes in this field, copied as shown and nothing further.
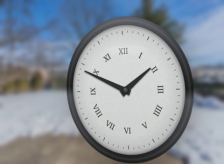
1:49
